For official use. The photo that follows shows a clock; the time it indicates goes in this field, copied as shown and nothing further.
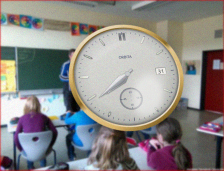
7:39
